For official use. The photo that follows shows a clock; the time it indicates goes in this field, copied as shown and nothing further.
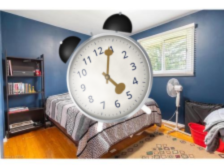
5:04
